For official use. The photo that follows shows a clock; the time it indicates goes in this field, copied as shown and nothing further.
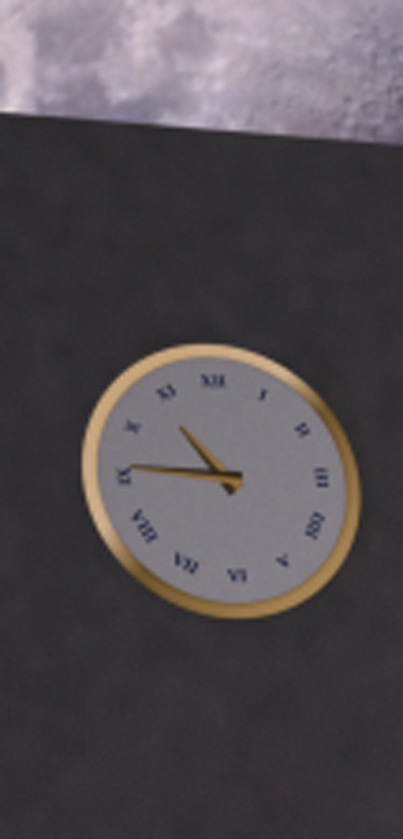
10:46
